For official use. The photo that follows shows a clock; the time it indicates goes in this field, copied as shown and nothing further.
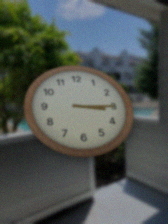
3:15
